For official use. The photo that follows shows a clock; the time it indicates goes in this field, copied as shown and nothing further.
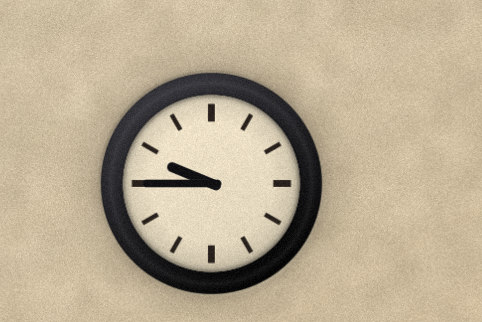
9:45
